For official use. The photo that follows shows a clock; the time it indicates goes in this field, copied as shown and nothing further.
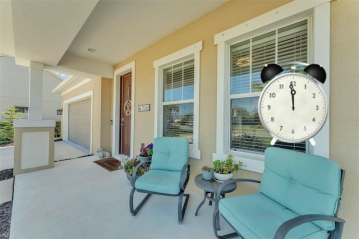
11:59
